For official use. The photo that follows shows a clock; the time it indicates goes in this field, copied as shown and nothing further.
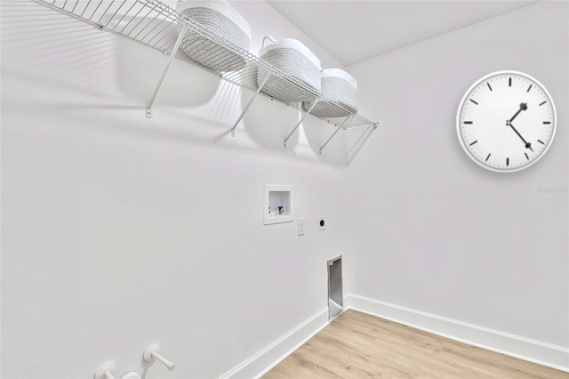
1:23
